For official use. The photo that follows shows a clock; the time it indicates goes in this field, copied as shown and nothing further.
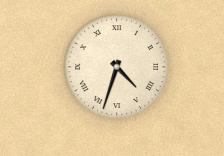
4:33
